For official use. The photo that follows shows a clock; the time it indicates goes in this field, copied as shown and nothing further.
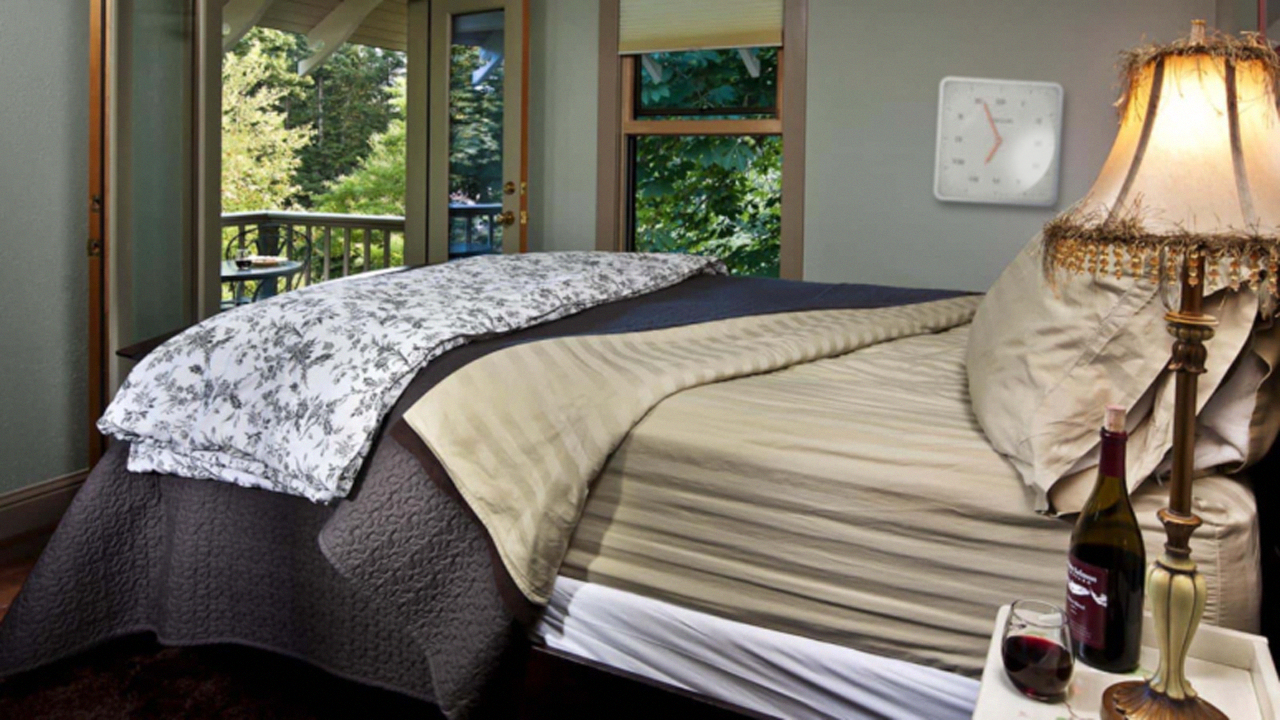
6:56
